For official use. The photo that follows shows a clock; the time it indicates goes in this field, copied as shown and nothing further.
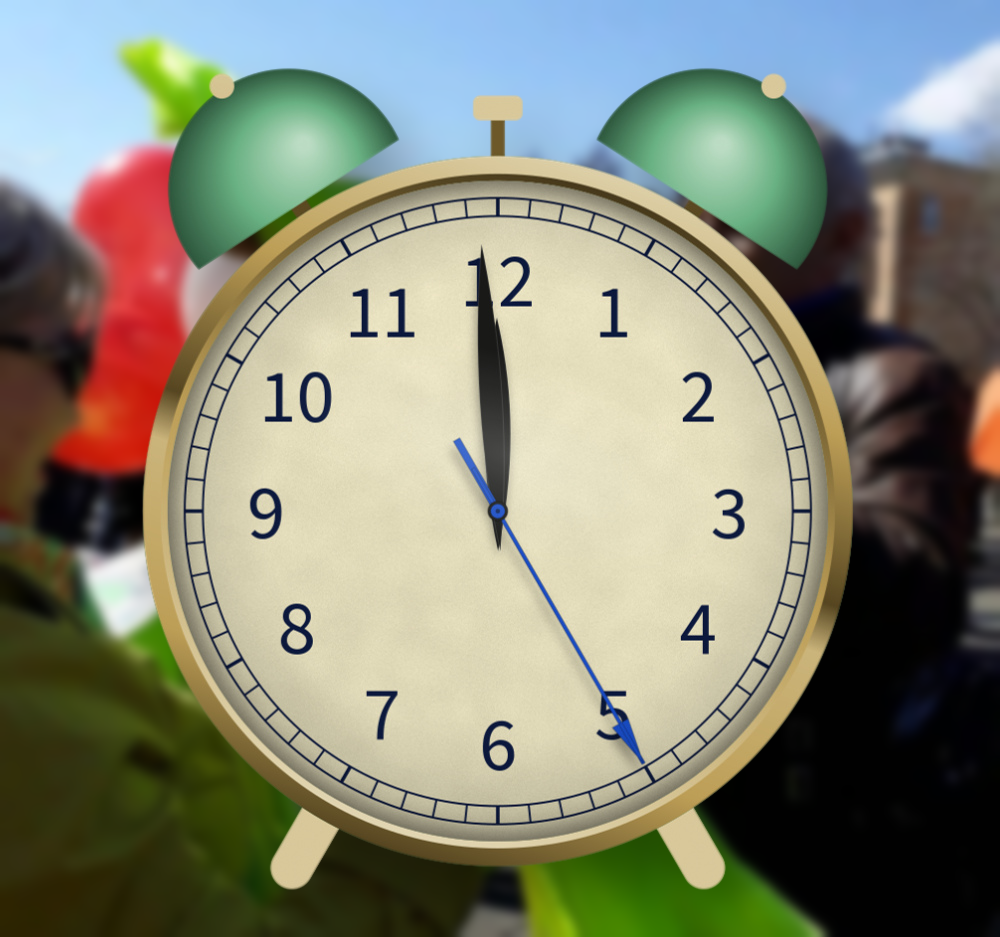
11:59:25
